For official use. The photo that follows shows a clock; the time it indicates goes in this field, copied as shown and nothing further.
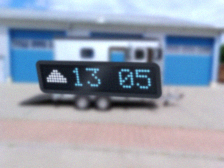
13:05
